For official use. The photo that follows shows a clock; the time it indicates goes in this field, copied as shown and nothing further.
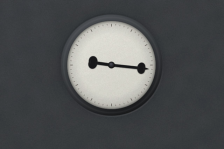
9:16
